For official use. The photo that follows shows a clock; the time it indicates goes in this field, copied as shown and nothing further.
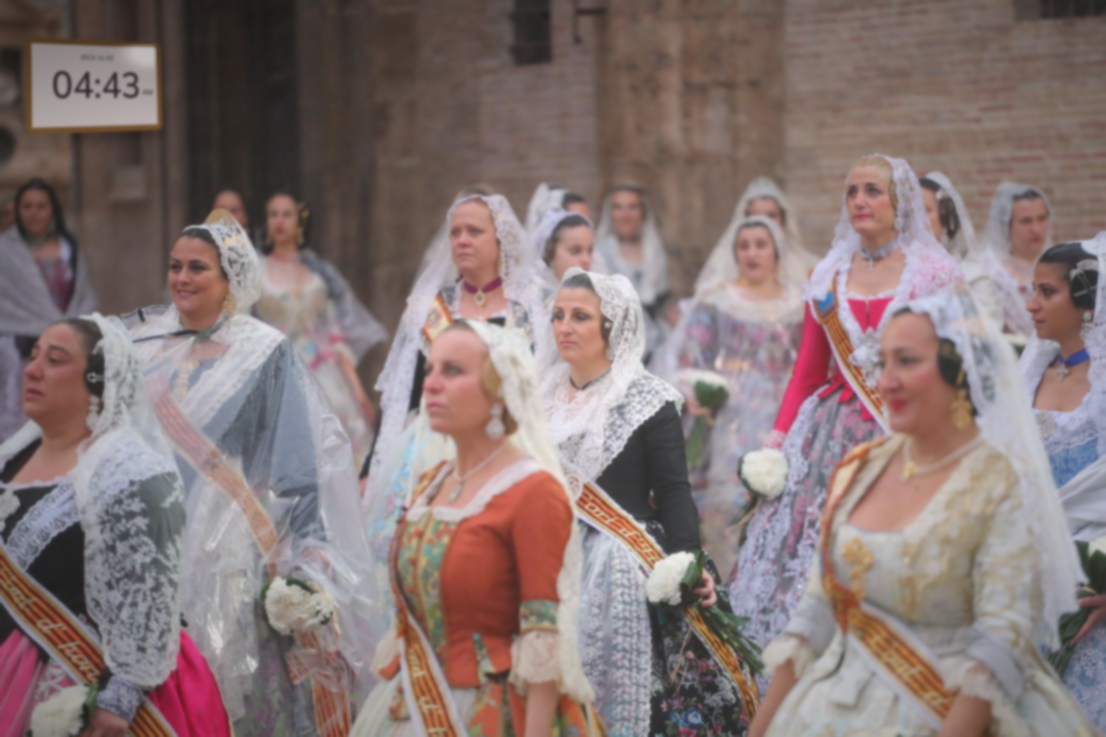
4:43
